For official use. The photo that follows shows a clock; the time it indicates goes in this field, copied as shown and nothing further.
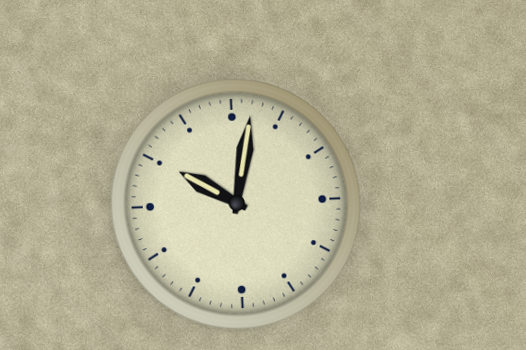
10:02
